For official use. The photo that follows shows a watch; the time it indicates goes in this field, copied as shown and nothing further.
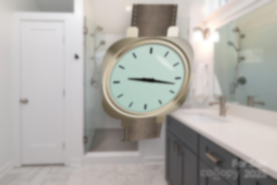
9:17
